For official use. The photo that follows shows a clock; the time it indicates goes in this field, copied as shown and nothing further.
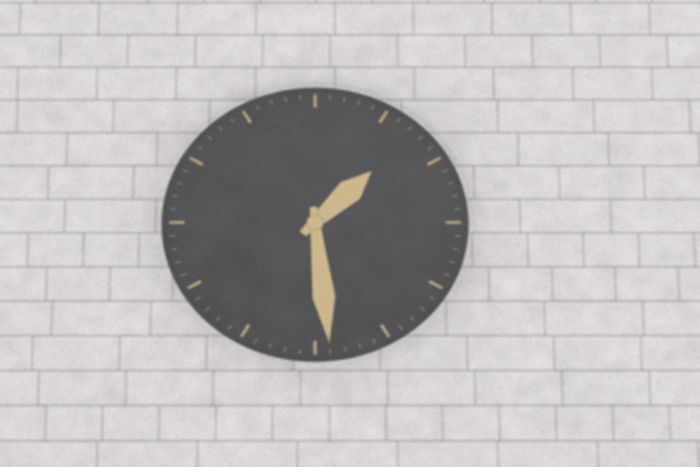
1:29
